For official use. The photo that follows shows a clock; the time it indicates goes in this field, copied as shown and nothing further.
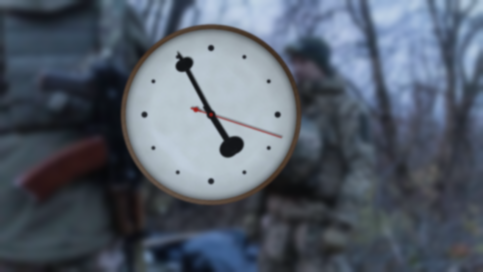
4:55:18
